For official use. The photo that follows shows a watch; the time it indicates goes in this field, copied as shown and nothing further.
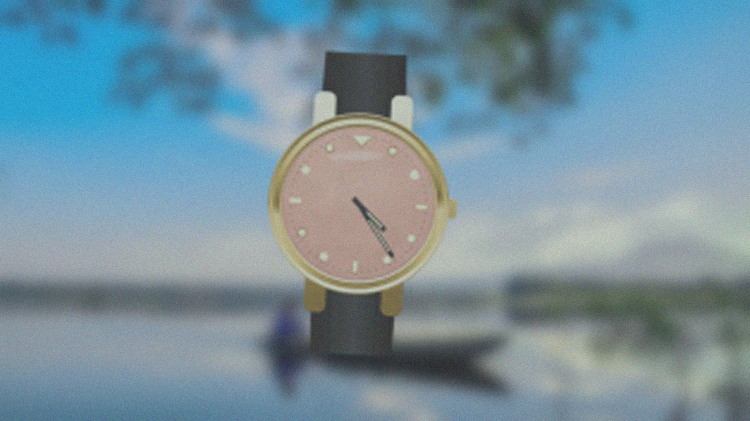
4:24
